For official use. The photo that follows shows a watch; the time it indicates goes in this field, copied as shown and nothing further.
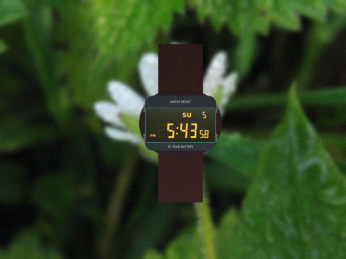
5:43:58
